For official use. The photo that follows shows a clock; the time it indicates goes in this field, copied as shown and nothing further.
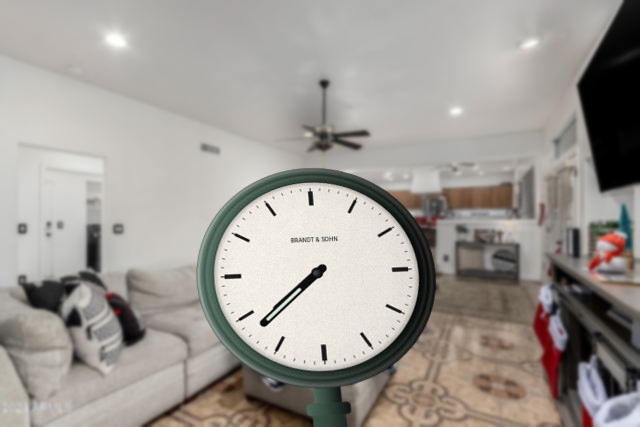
7:38
